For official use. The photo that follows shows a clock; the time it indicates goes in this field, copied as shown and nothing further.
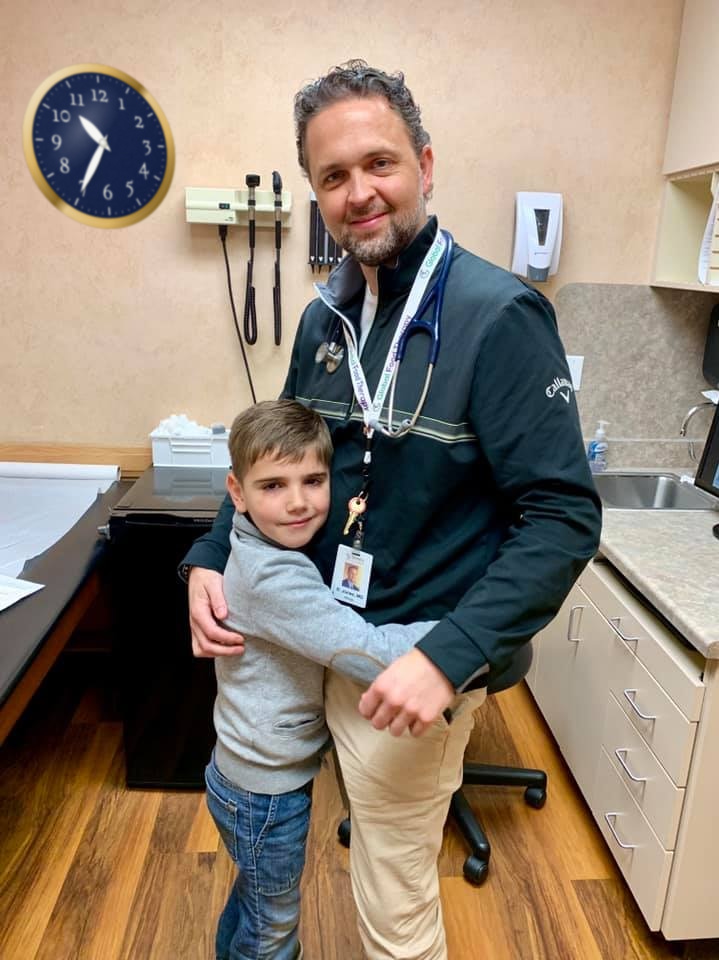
10:35
